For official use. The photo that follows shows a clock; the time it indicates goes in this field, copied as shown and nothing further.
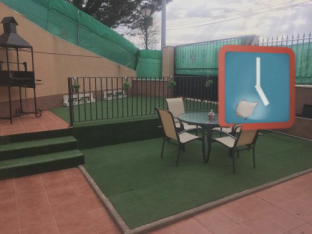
5:00
